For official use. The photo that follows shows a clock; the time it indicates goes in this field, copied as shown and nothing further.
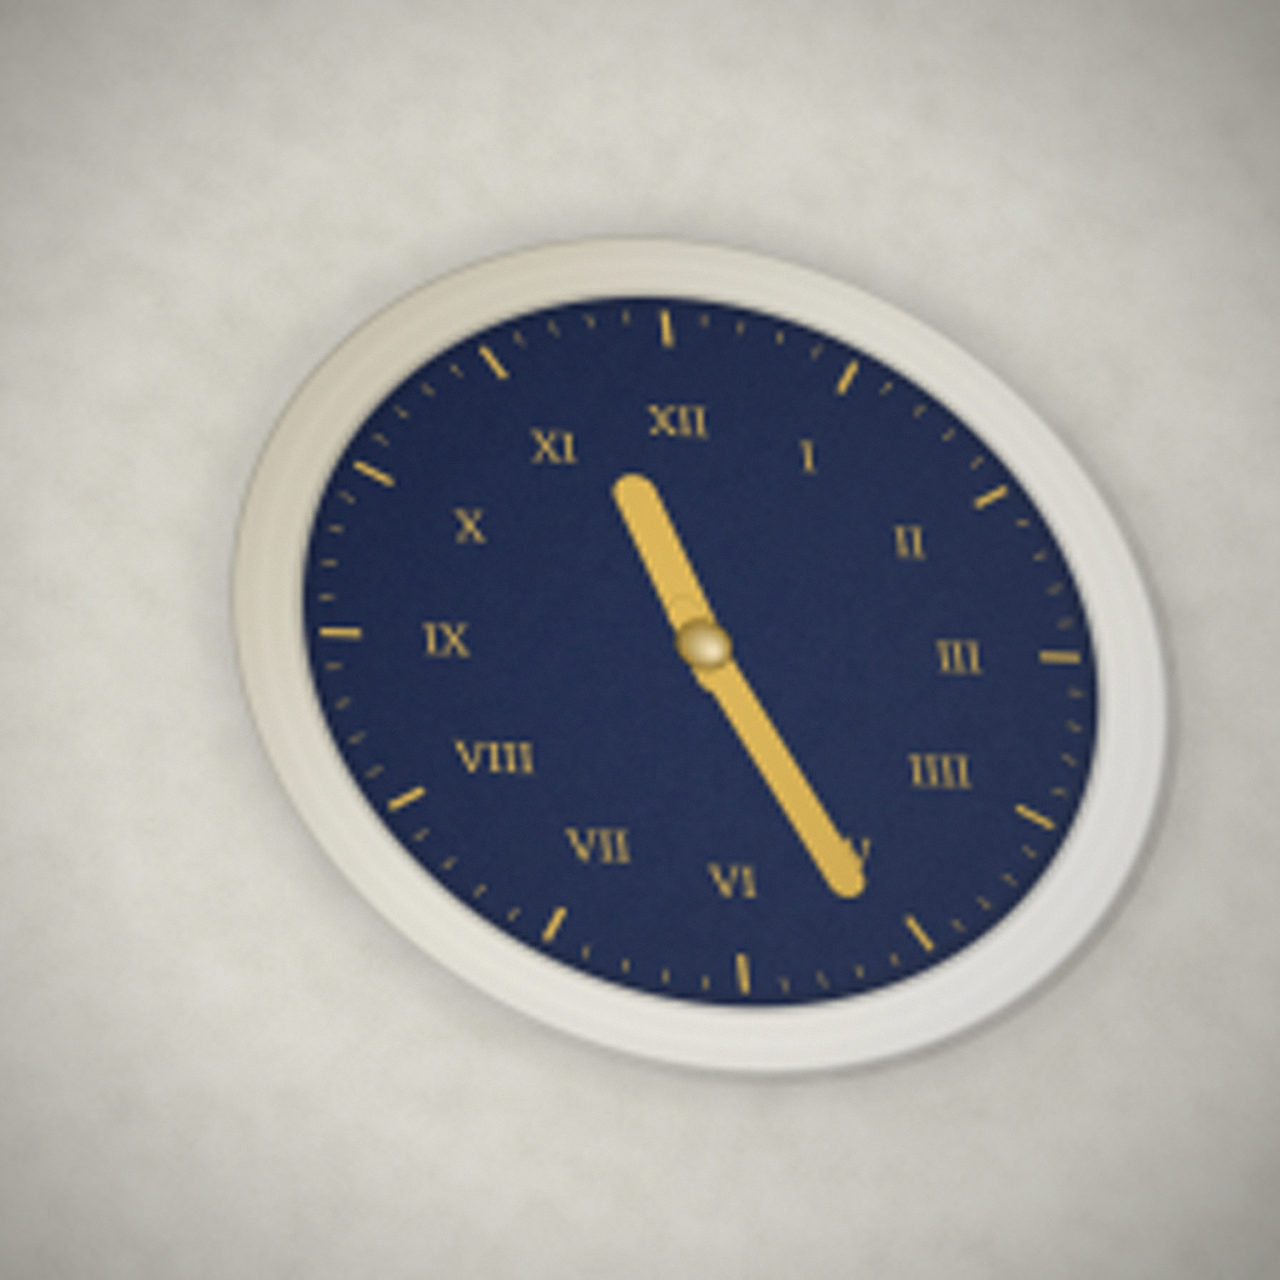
11:26
